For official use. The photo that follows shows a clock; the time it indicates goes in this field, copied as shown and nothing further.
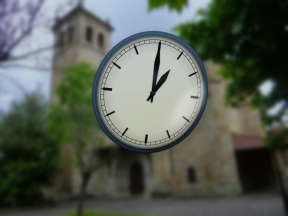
1:00
